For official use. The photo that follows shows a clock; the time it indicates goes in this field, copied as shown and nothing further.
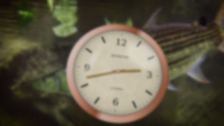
2:42
